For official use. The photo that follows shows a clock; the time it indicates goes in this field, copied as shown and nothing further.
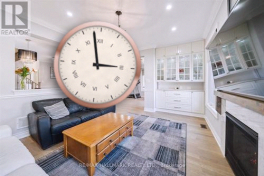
2:58
